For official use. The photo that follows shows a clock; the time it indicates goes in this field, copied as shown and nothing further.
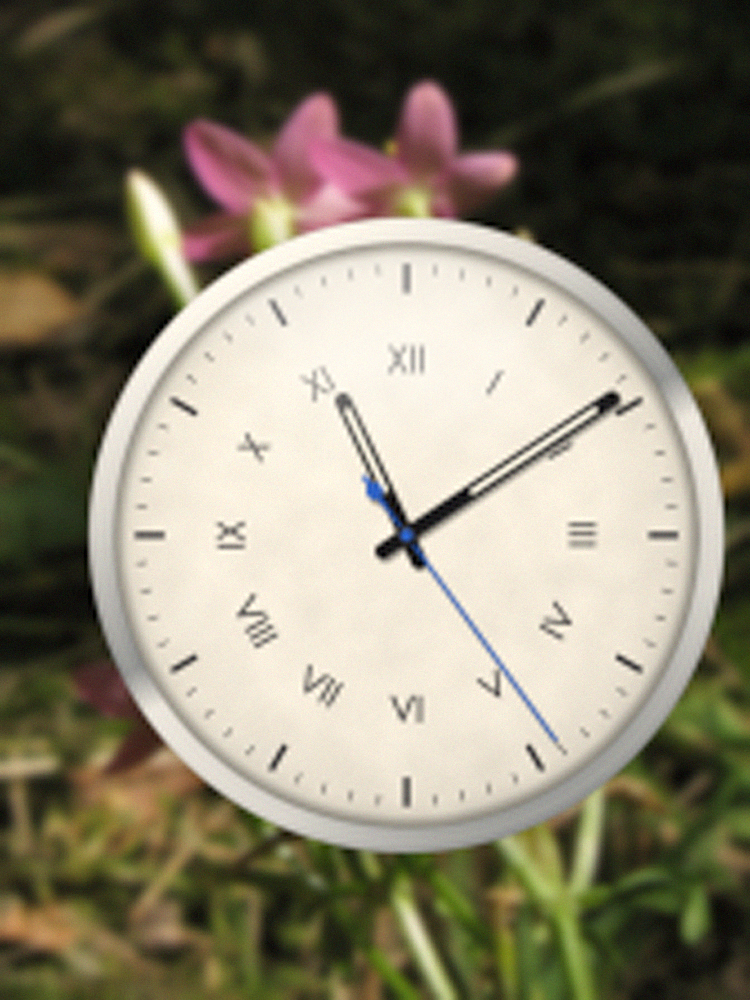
11:09:24
